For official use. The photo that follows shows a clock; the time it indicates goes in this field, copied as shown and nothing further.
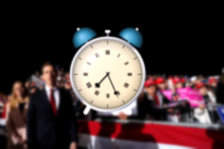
7:26
